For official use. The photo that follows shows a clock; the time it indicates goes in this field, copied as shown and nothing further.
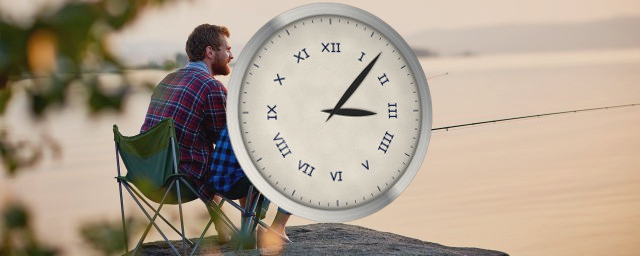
3:07
